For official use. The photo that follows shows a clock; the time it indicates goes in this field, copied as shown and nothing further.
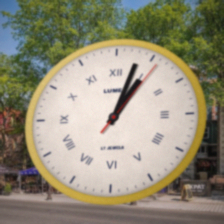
1:03:06
